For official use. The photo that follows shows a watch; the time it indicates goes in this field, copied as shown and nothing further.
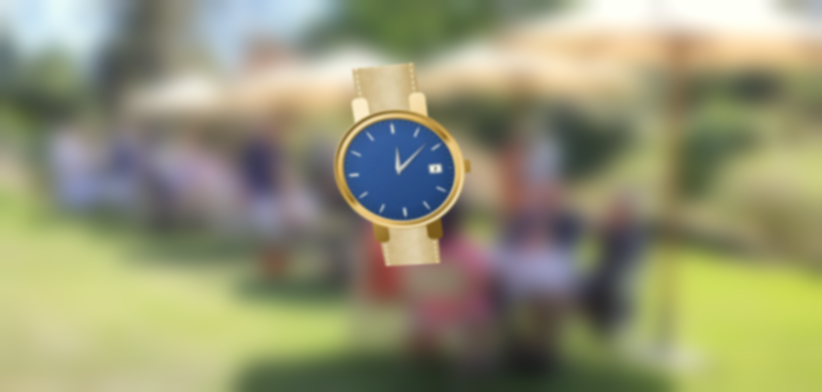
12:08
